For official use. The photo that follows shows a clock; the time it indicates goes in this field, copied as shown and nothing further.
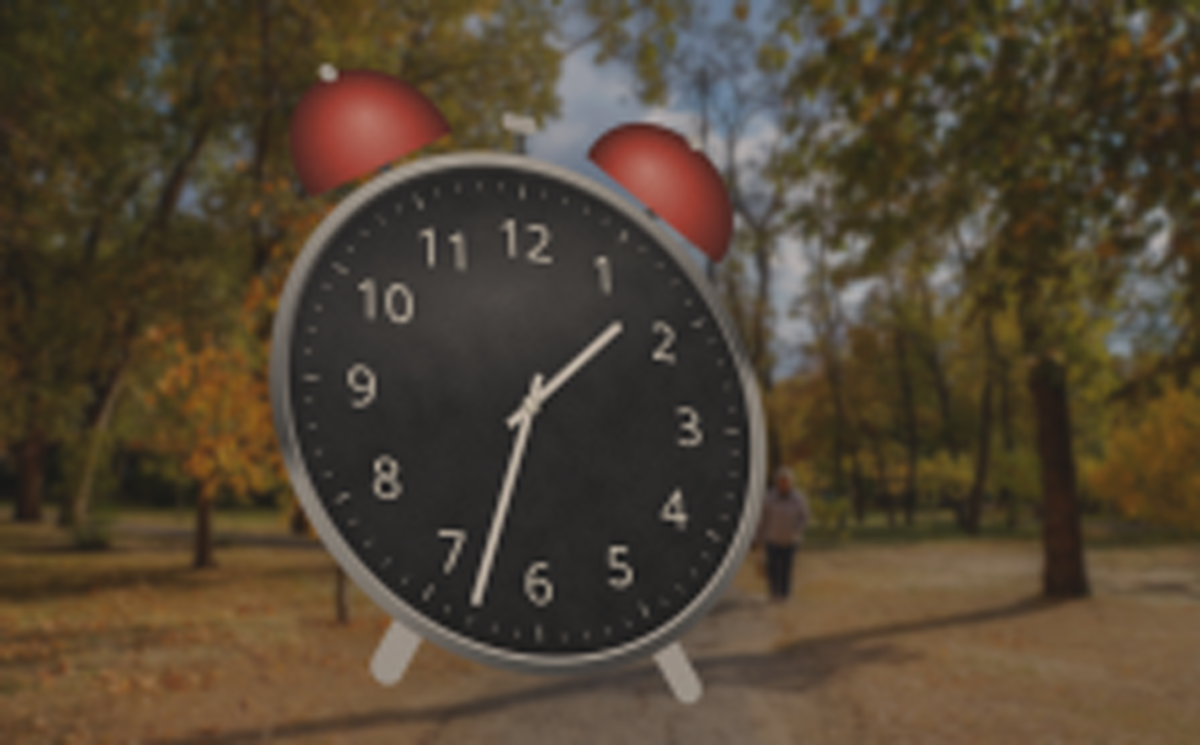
1:33
